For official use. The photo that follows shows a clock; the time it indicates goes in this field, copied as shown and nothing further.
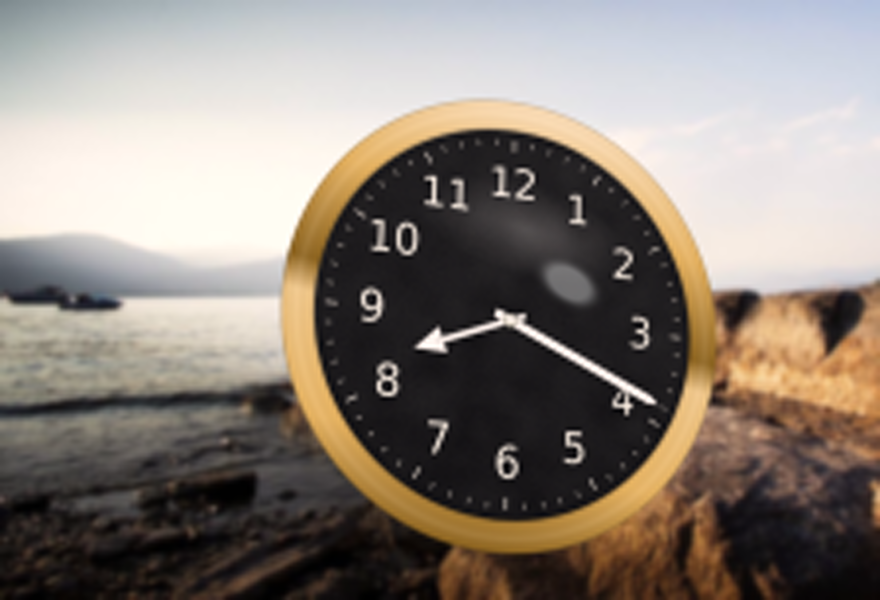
8:19
